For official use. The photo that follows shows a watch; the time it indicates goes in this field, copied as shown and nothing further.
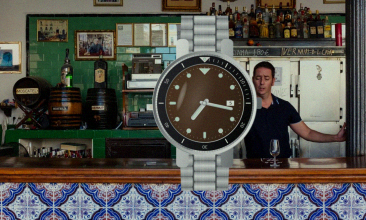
7:17
